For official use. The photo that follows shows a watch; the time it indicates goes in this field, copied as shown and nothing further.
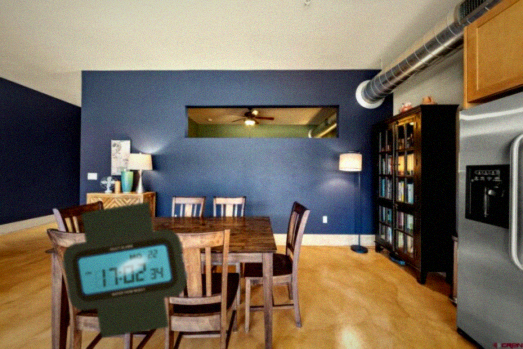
17:02:34
